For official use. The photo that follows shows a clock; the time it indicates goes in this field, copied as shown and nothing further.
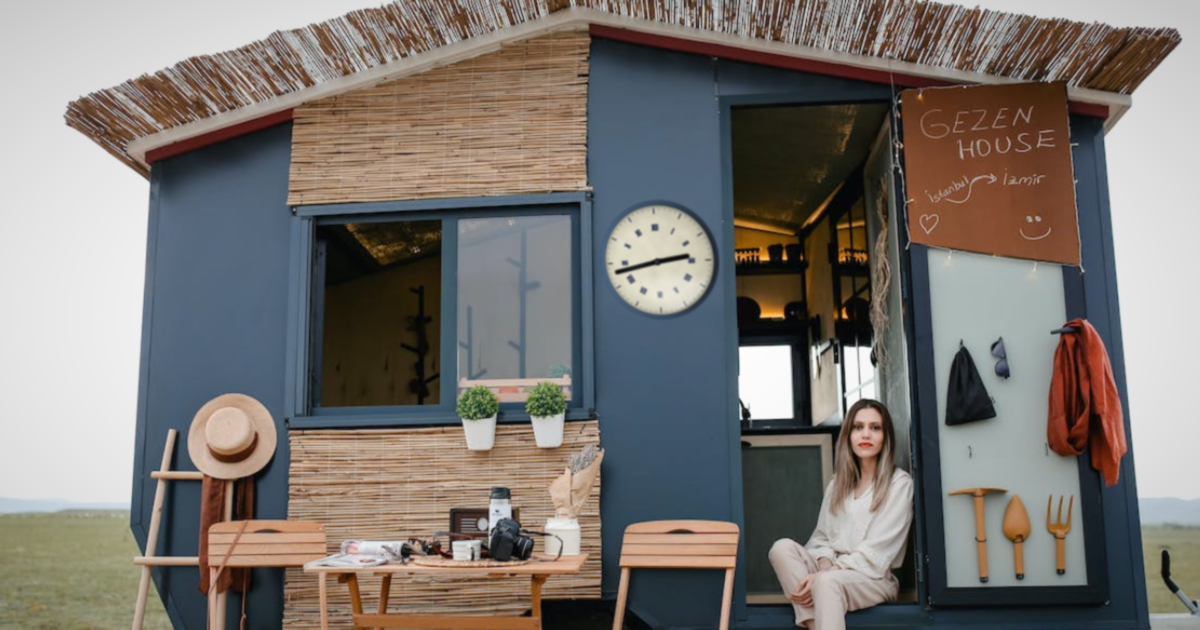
2:43
